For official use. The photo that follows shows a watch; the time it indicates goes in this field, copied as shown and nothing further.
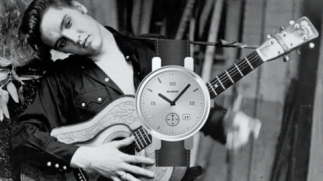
10:07
